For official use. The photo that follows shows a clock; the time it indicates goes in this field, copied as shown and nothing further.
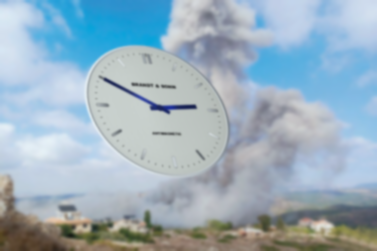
2:50
